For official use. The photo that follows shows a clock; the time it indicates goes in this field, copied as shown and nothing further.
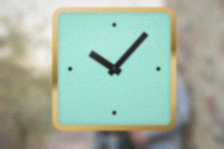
10:07
